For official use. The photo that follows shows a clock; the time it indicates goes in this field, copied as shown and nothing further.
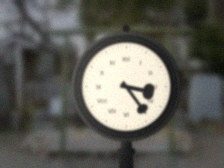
3:24
